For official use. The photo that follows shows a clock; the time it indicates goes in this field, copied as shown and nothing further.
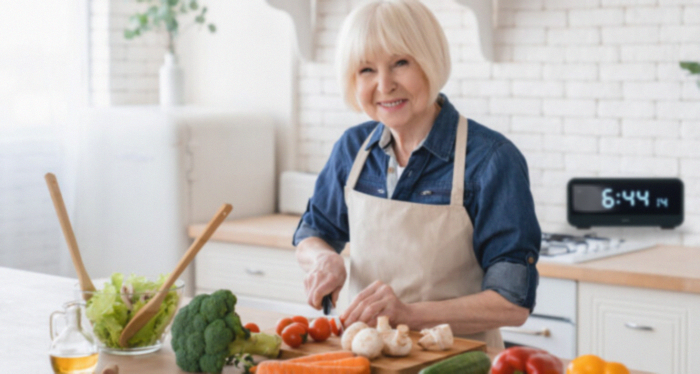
6:44
